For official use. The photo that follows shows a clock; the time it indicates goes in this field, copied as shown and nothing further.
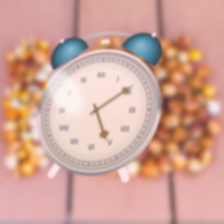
5:09
